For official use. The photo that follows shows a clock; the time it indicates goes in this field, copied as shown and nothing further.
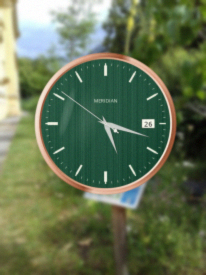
5:17:51
